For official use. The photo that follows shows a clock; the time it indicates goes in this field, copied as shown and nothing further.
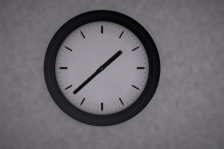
1:38
